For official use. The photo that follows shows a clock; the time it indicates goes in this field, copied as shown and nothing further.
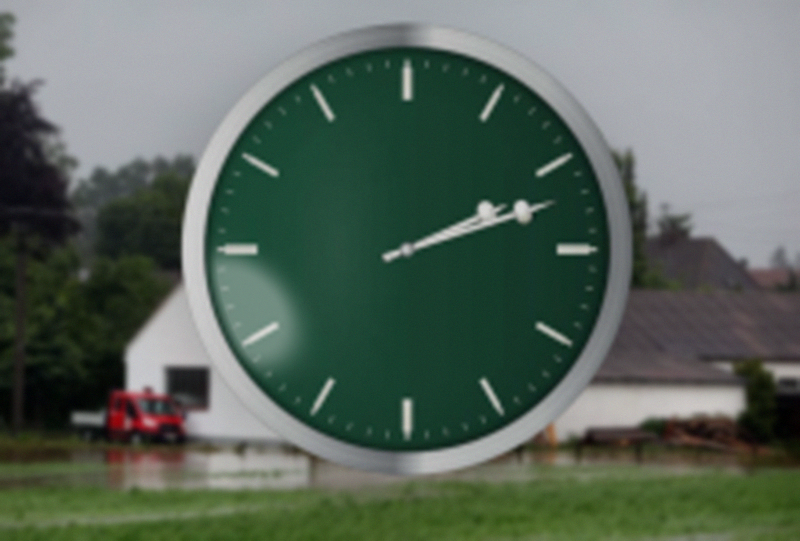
2:12
